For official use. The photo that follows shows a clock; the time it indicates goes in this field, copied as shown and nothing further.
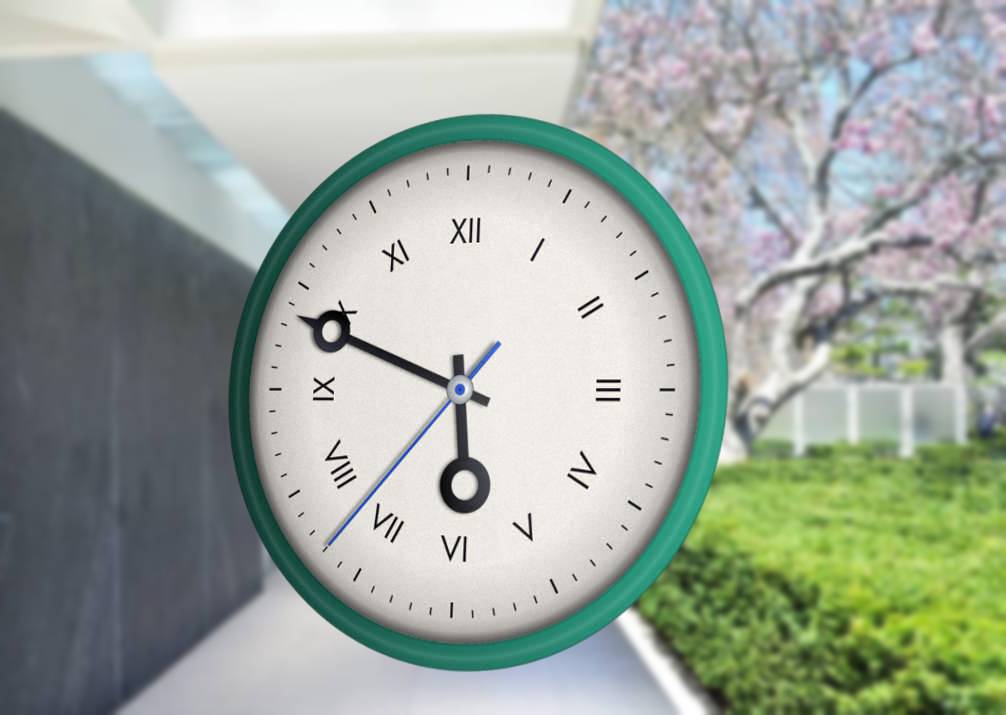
5:48:37
